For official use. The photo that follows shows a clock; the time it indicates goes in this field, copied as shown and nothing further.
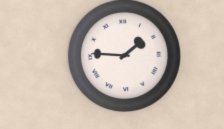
1:46
